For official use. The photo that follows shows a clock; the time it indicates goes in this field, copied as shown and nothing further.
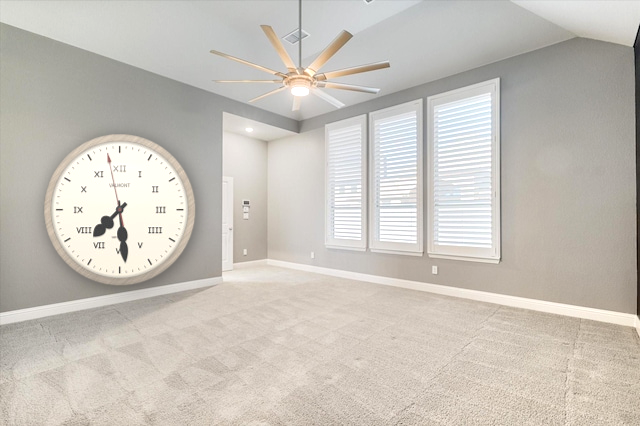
7:28:58
